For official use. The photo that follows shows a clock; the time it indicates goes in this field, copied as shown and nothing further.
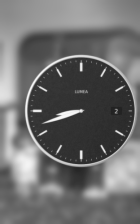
8:42
